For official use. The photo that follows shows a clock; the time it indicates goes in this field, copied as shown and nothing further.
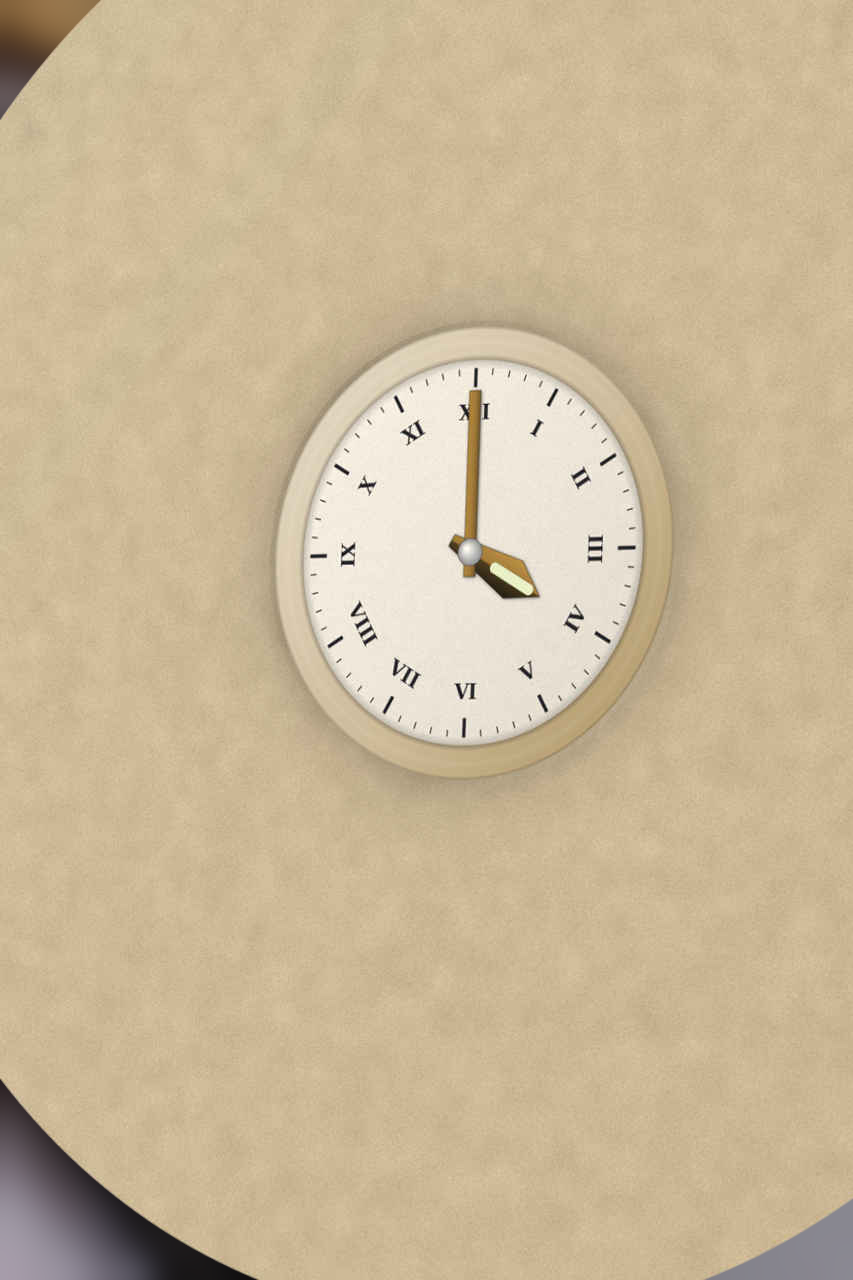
4:00
